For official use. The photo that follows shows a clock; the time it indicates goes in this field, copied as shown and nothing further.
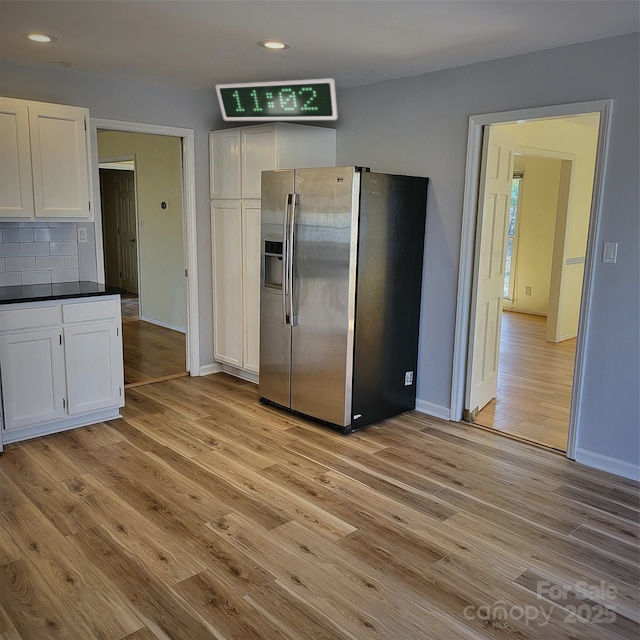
11:02
